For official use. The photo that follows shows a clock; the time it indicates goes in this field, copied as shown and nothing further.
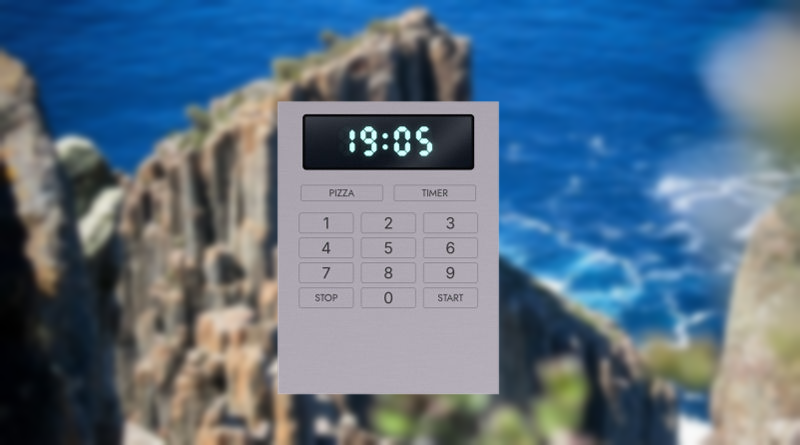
19:05
